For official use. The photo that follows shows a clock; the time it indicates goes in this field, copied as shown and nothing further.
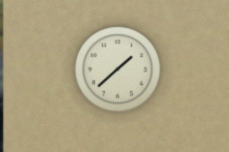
1:38
